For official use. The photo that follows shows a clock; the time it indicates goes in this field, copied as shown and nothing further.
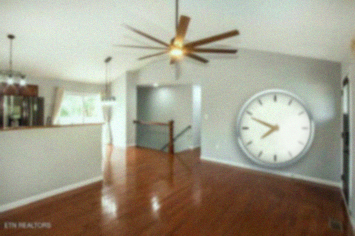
7:49
